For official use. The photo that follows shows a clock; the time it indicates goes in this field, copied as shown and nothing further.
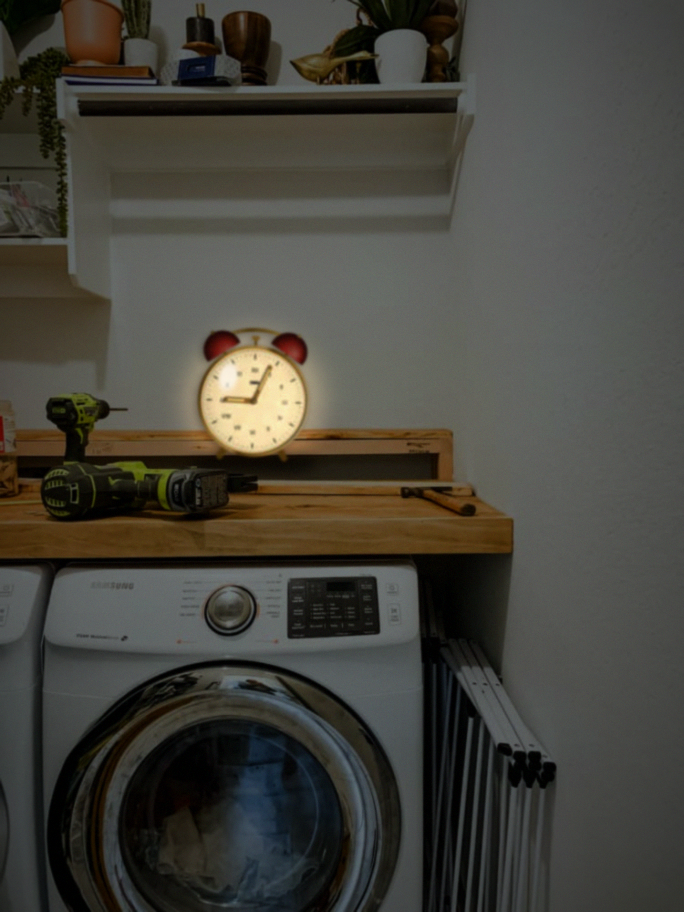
9:04
